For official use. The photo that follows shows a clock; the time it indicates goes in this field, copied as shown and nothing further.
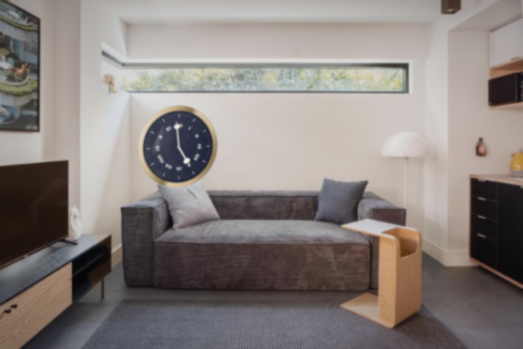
4:59
